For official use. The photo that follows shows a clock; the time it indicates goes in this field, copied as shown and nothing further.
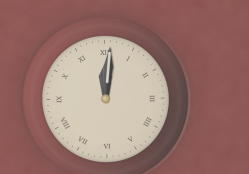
12:01
